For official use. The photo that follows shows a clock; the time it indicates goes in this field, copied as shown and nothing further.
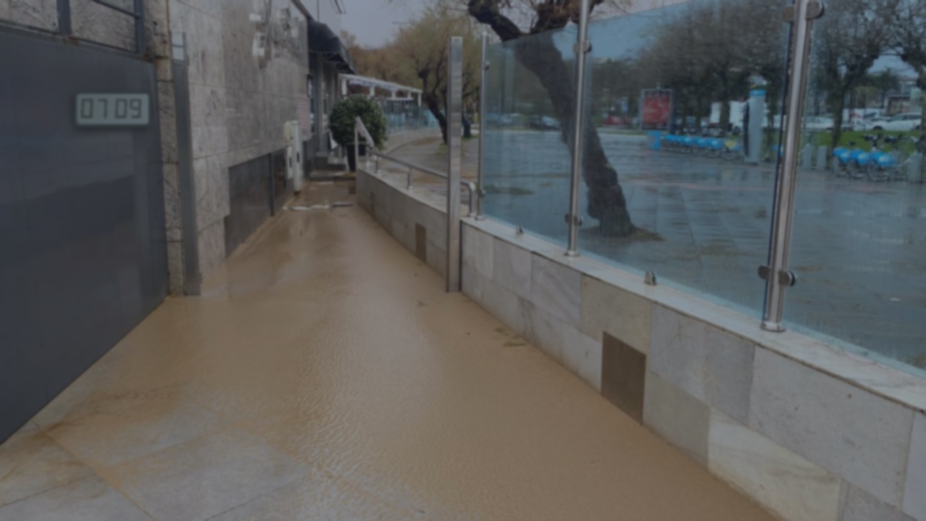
7:09
